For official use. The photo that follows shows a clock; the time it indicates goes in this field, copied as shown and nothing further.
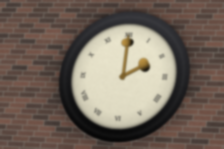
2:00
